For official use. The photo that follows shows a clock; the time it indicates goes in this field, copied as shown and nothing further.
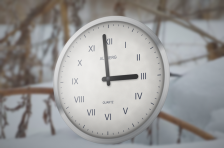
2:59
